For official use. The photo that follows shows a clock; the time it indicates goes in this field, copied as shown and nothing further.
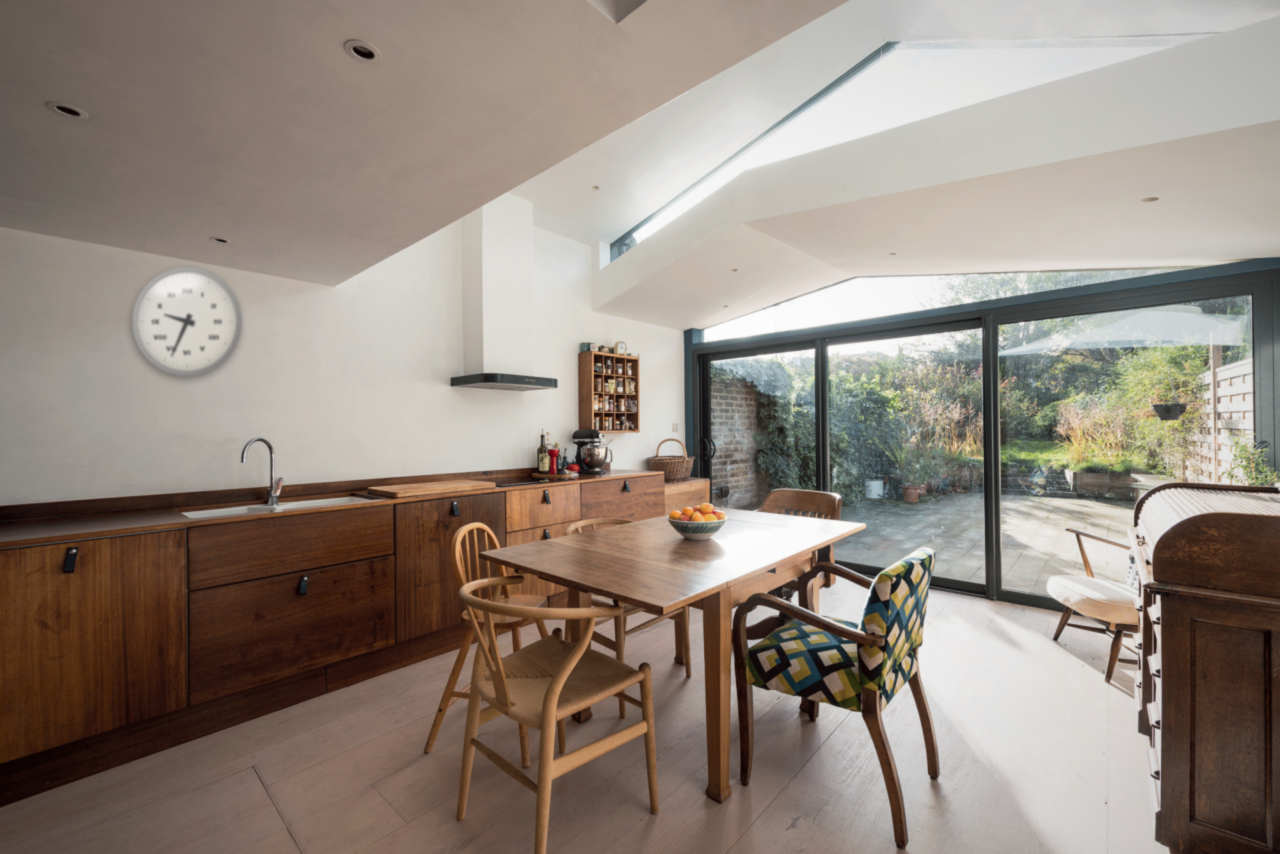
9:34
